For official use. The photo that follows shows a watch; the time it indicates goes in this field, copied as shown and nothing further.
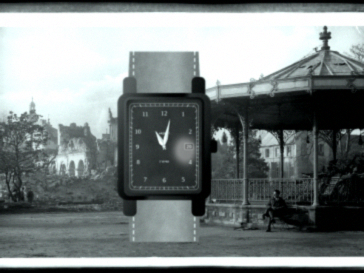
11:02
